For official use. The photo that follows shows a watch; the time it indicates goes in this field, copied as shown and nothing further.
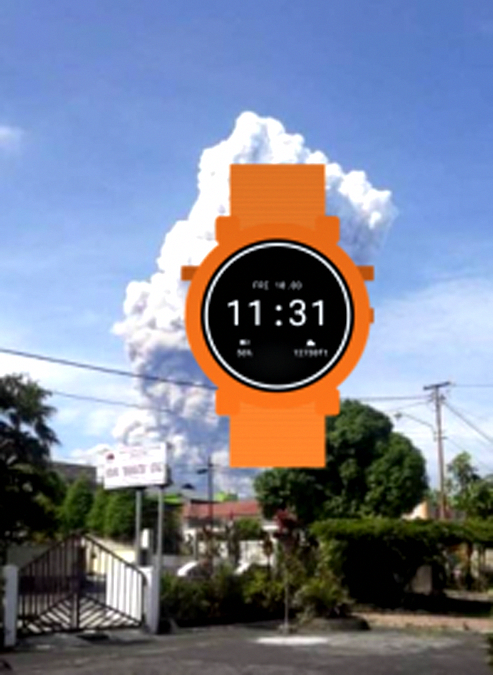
11:31
